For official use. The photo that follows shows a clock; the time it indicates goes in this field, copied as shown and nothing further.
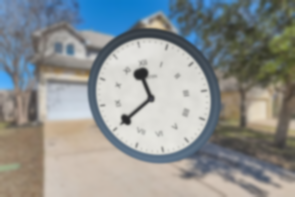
11:40
